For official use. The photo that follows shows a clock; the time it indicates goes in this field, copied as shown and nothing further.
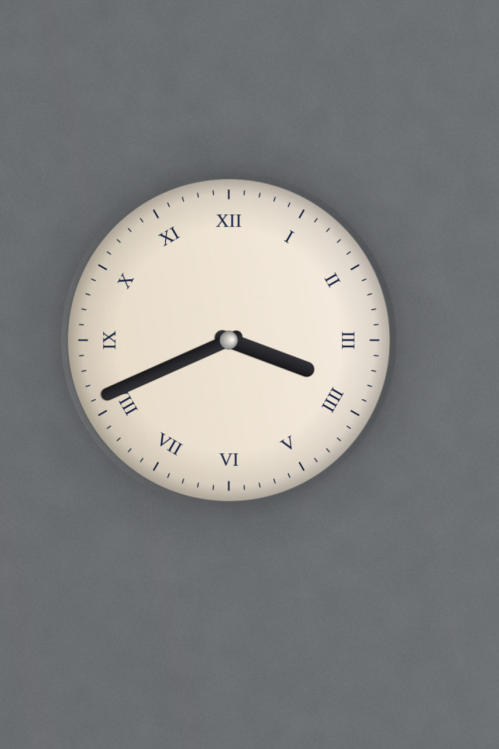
3:41
